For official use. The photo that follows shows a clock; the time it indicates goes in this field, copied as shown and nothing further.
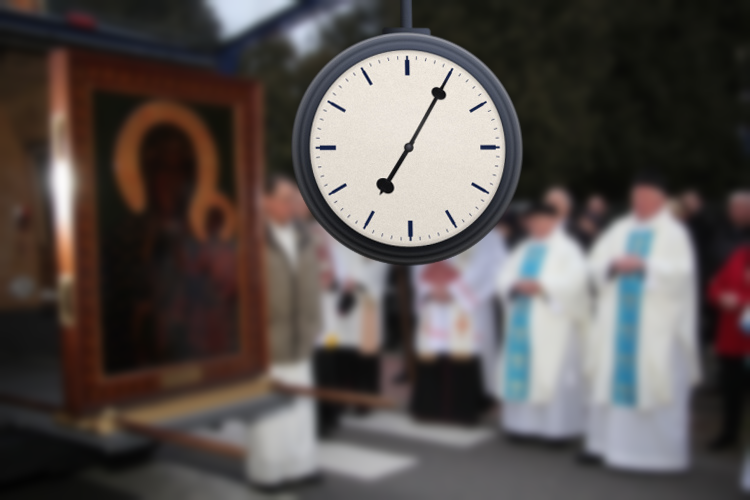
7:05
